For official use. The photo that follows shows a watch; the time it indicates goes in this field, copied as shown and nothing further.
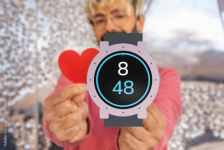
8:48
